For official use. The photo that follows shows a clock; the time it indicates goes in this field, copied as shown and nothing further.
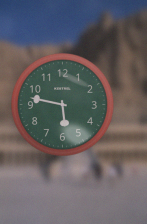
5:47
